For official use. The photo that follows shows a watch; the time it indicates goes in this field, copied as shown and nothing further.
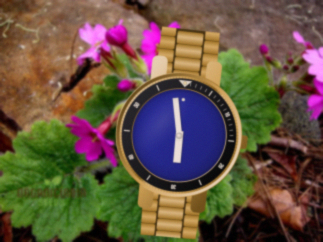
5:58
